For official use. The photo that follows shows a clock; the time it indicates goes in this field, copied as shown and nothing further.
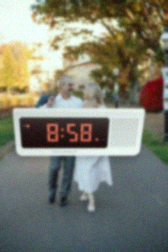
8:58
